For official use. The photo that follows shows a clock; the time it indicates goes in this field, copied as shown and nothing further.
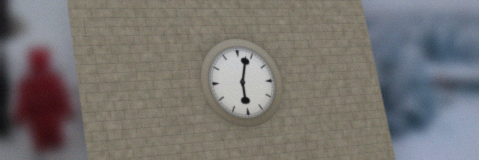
6:03
